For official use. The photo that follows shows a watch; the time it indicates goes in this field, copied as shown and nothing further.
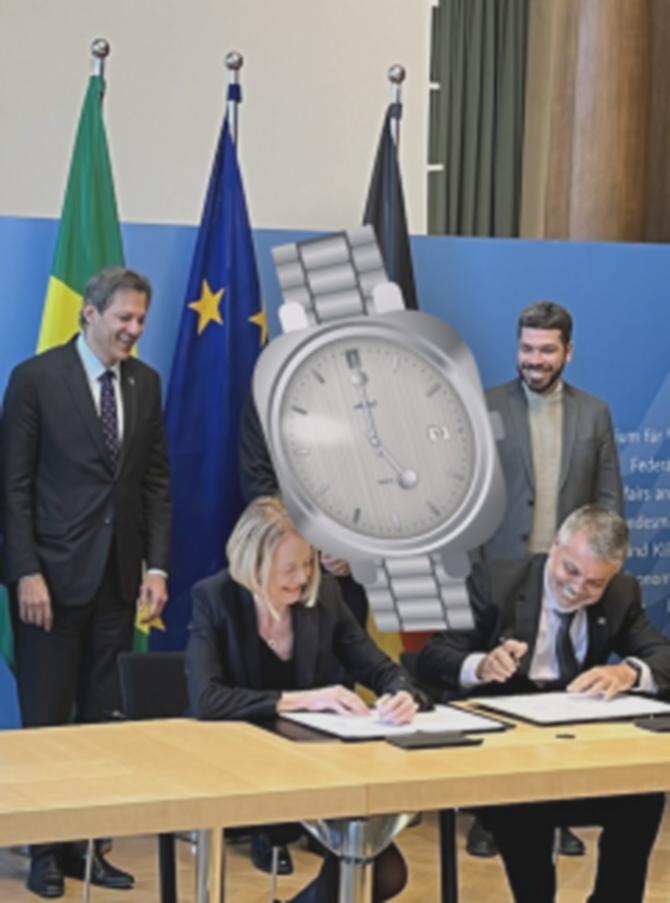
5:00
